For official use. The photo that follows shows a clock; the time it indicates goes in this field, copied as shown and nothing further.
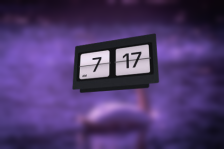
7:17
